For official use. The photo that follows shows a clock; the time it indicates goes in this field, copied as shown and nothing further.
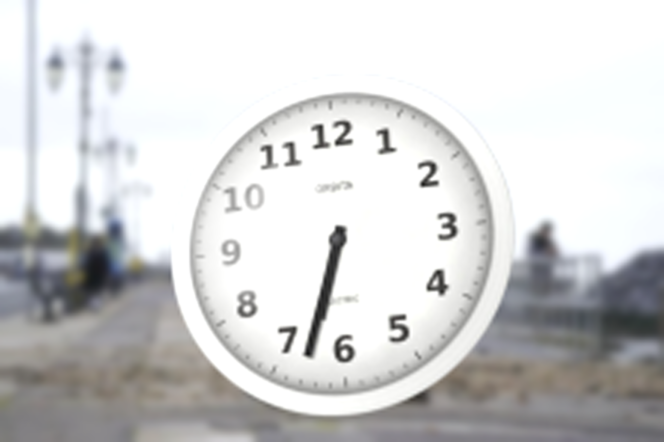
6:33
